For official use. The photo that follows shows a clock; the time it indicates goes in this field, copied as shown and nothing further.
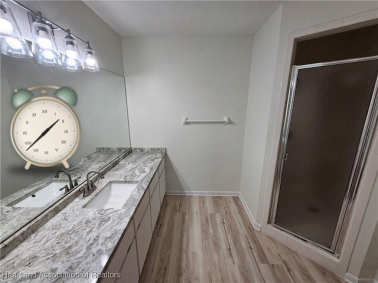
1:38
